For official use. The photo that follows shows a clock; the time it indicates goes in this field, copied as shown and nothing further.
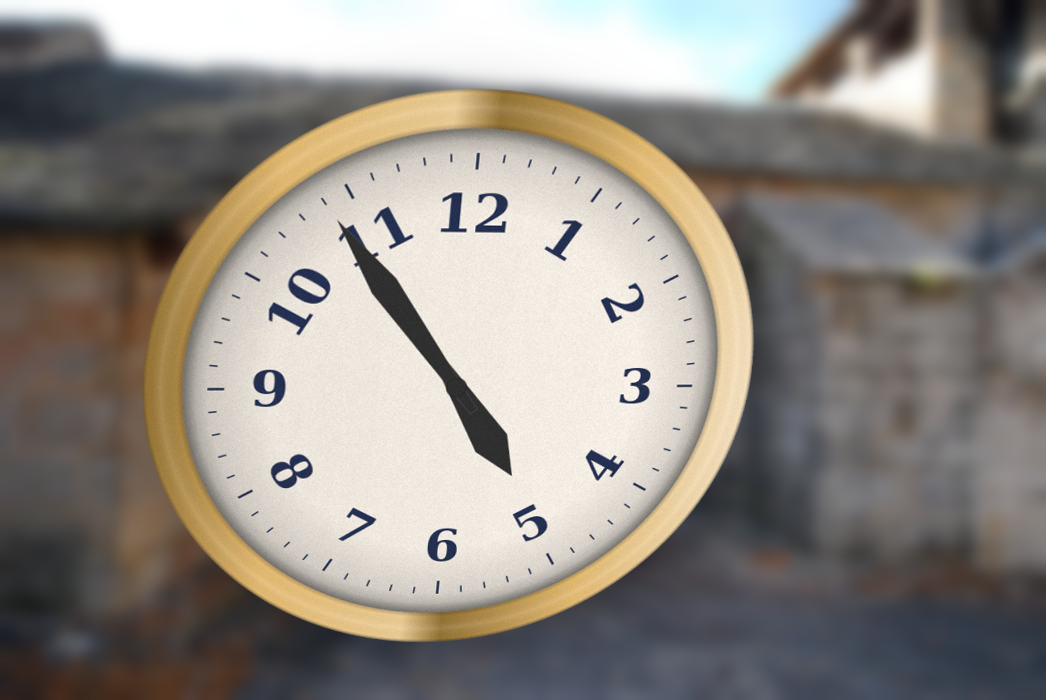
4:54
